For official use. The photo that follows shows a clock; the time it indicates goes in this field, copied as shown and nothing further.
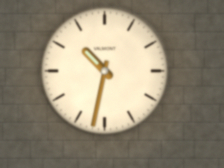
10:32
